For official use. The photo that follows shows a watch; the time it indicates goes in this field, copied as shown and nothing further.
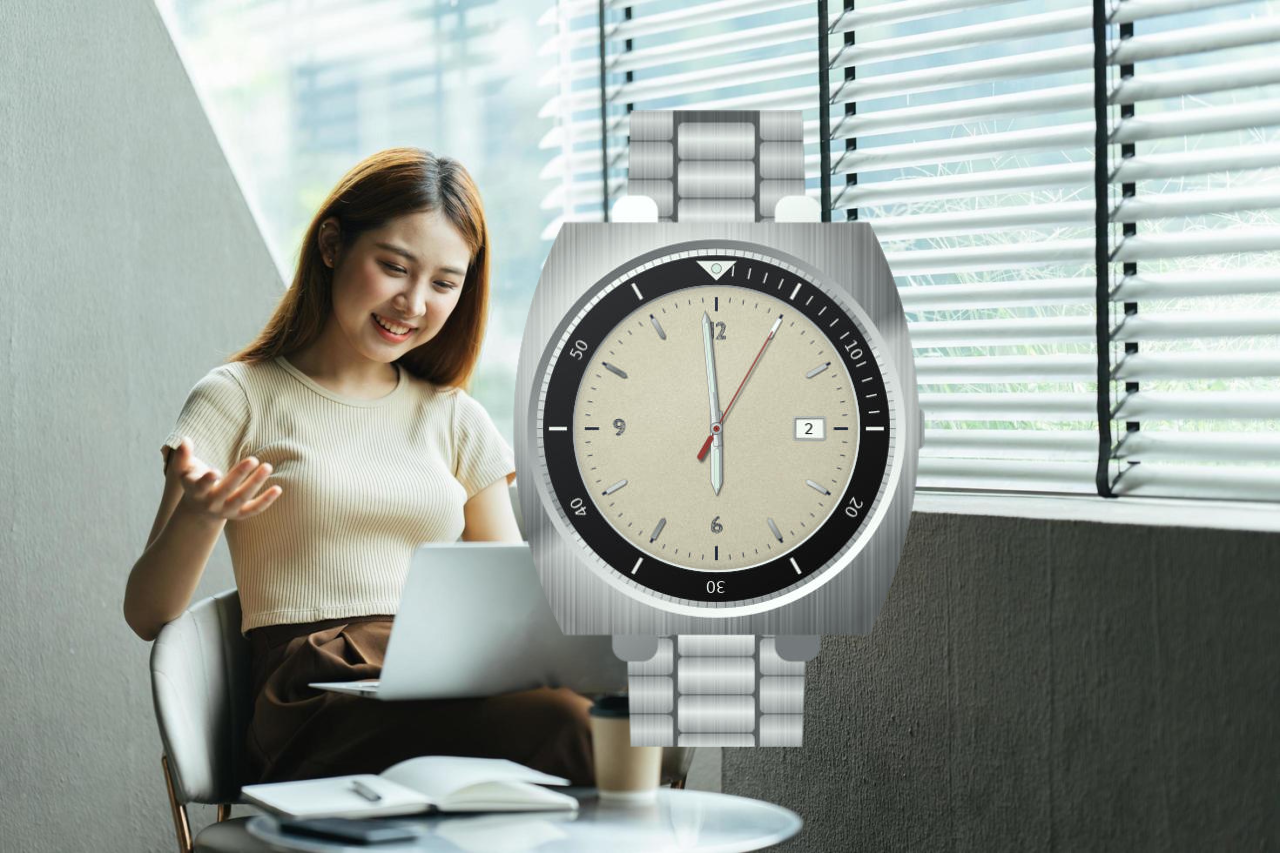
5:59:05
